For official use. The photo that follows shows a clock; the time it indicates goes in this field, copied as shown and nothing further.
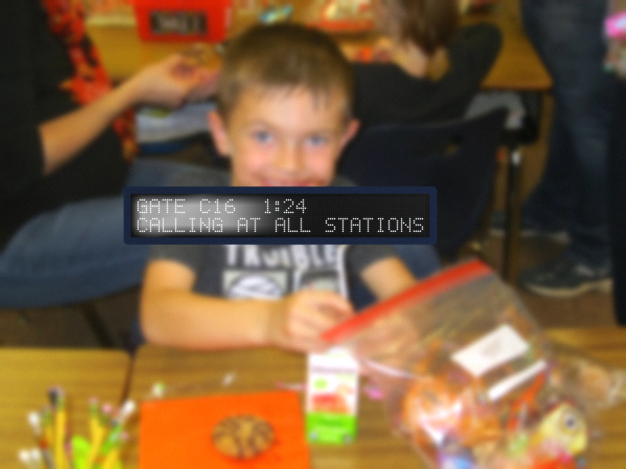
1:24
